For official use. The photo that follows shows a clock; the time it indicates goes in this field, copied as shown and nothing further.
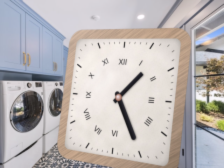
1:25
